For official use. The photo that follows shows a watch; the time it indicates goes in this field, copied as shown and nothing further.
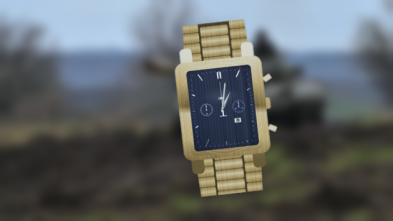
1:02
